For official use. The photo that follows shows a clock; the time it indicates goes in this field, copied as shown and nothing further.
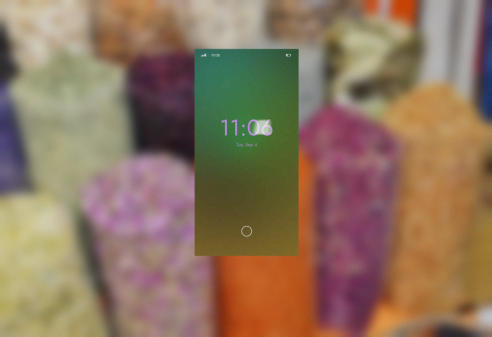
11:06
